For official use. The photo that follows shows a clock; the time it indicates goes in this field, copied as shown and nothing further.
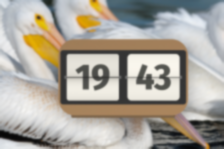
19:43
